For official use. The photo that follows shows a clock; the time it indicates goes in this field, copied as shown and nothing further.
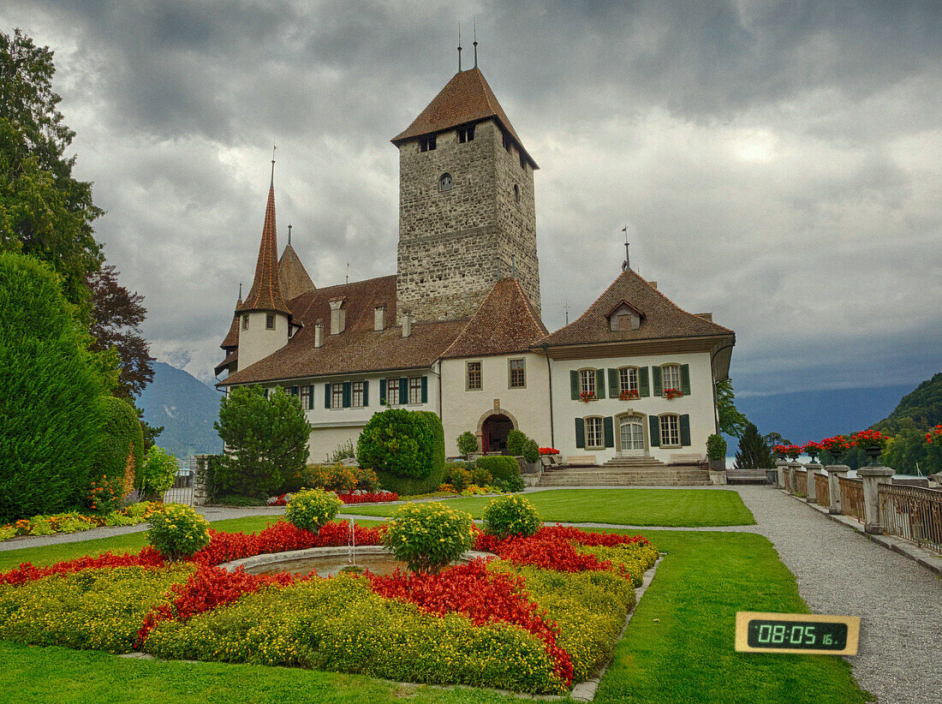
8:05:16
